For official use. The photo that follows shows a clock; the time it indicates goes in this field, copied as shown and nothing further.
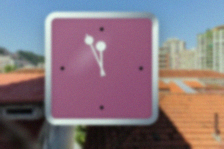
11:56
